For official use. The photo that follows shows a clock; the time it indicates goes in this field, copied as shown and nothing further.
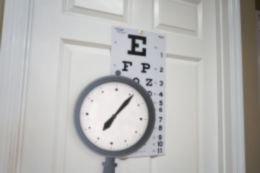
7:06
